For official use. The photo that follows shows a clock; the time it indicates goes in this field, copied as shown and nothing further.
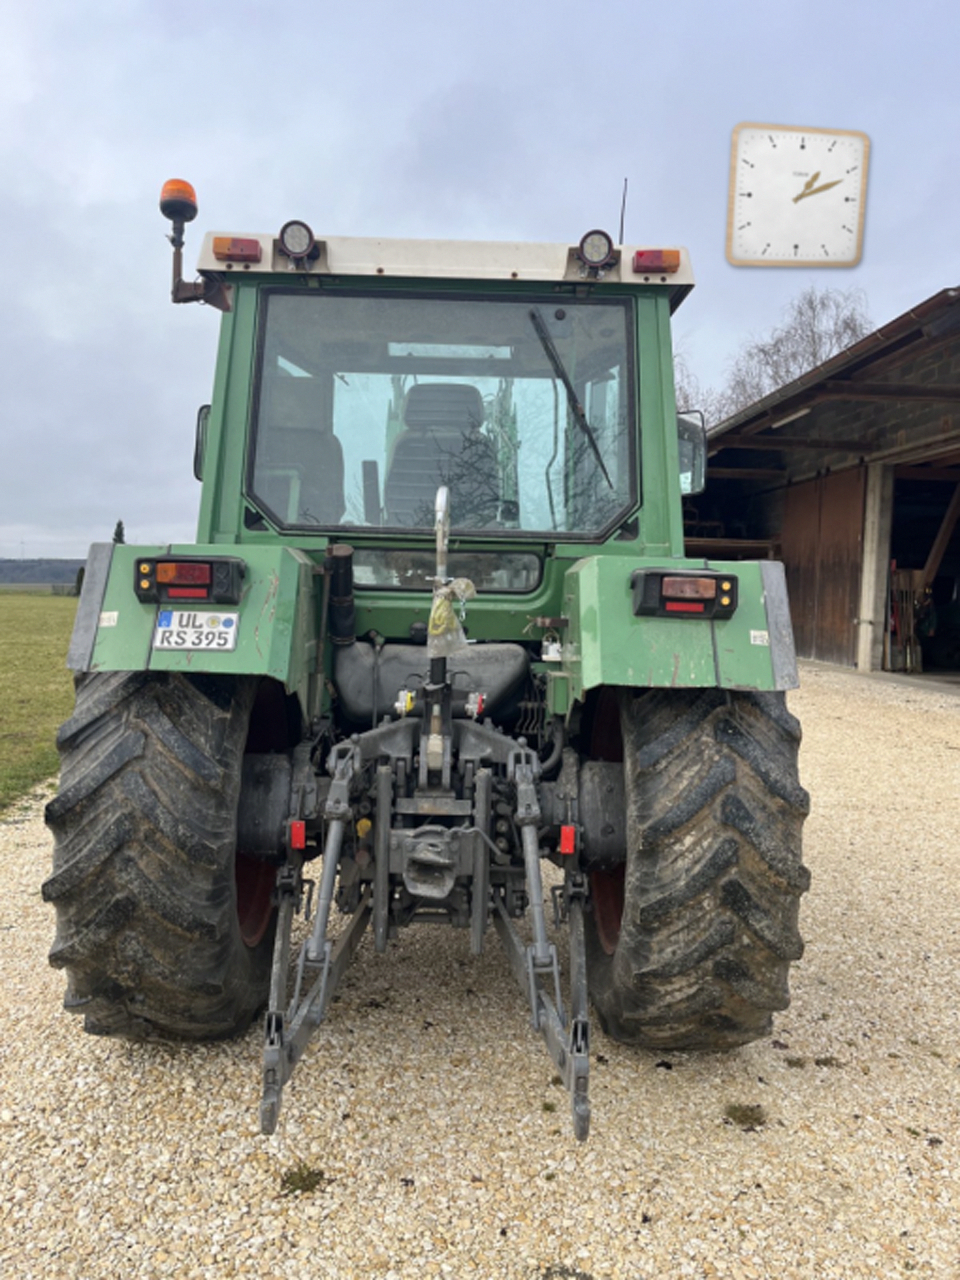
1:11
